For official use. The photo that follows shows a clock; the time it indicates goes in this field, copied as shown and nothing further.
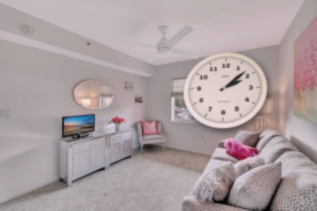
2:08
